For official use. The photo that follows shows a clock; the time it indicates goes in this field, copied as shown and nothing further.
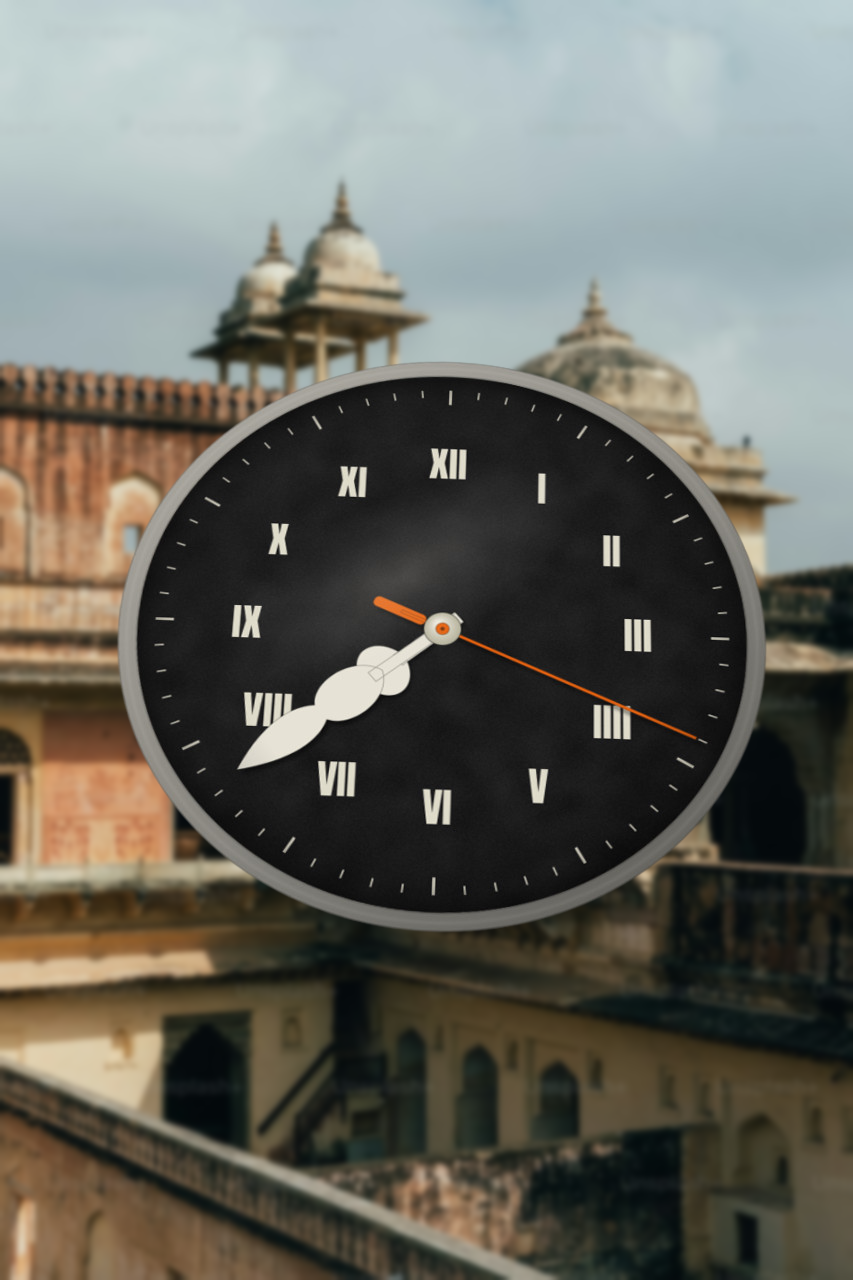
7:38:19
